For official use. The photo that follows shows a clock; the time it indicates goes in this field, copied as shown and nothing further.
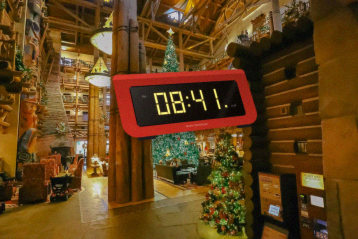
8:41
